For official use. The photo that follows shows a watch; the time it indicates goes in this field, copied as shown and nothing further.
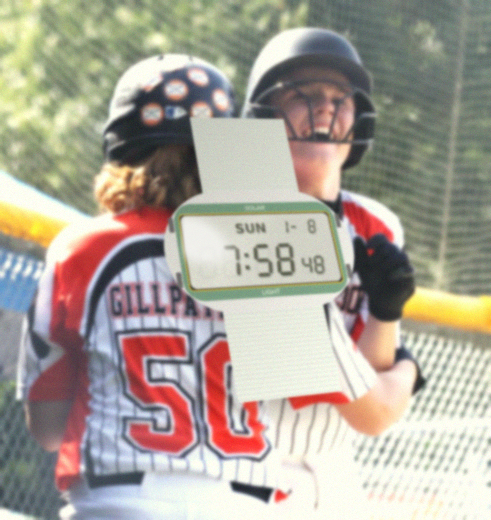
7:58:48
